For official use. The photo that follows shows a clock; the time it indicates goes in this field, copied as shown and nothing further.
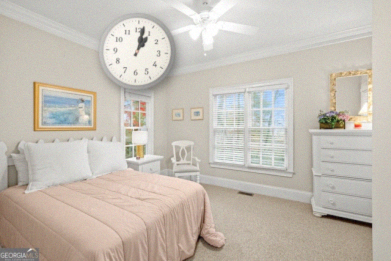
1:02
